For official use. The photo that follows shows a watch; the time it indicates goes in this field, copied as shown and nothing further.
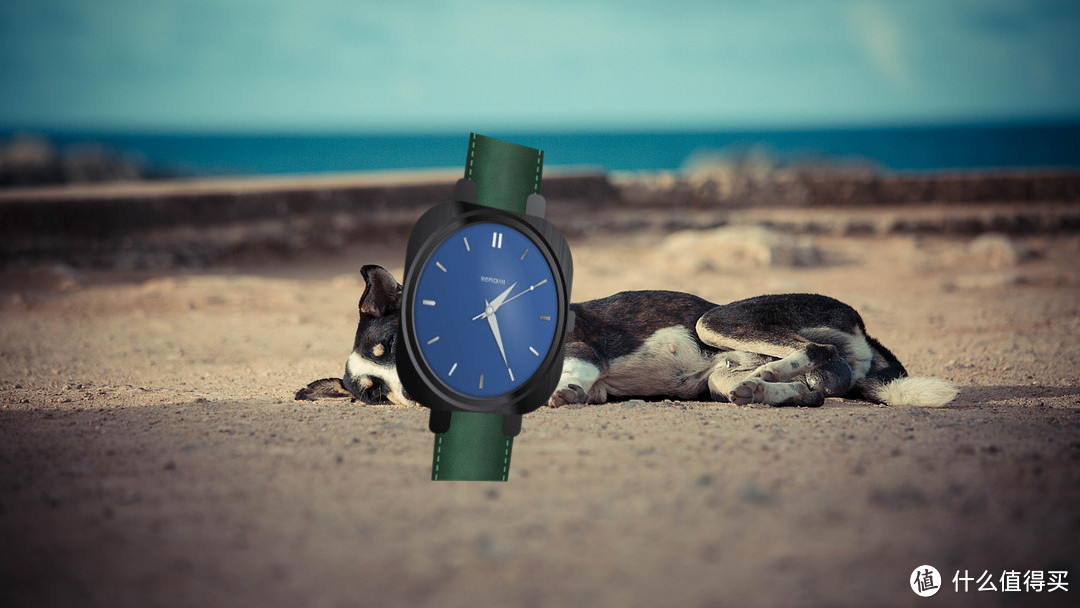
1:25:10
